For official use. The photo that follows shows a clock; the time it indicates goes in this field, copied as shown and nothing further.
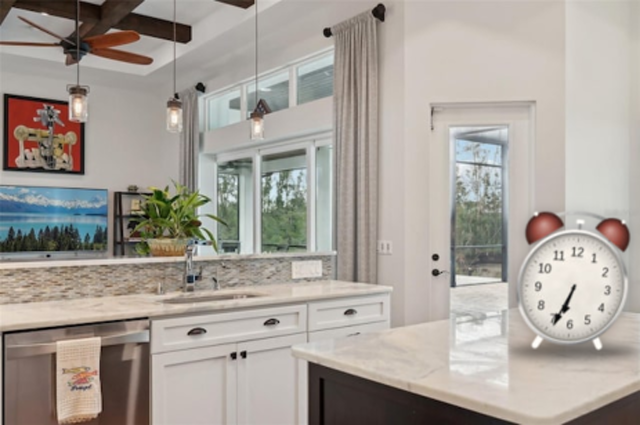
6:34
